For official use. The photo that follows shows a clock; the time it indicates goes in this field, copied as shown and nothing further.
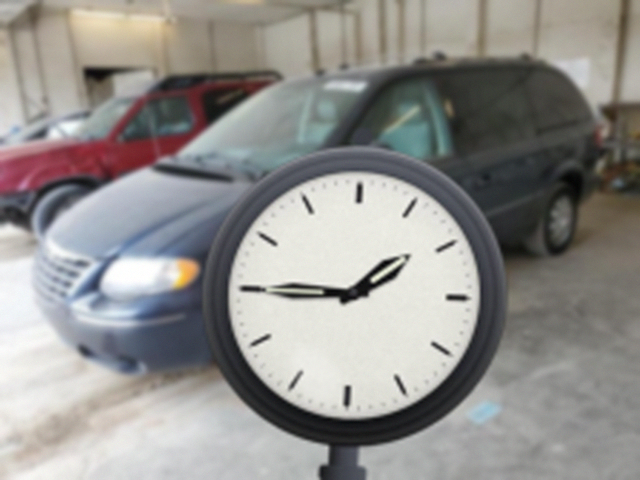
1:45
